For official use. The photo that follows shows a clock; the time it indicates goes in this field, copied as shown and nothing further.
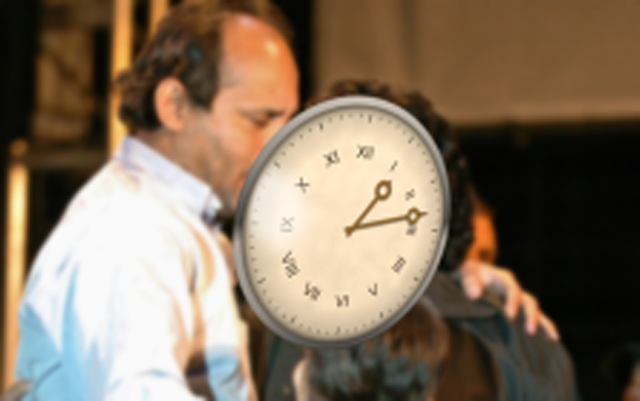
1:13
